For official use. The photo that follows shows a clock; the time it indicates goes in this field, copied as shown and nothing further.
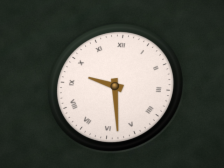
9:28
